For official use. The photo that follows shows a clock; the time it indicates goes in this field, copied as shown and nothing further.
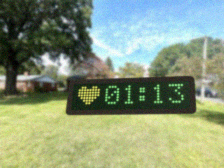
1:13
